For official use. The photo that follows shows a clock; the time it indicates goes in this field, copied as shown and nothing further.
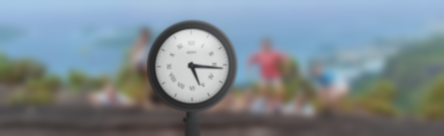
5:16
